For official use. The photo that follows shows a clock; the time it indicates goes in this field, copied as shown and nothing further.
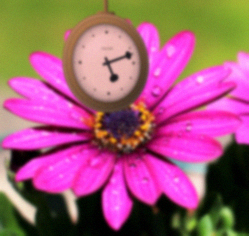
5:12
